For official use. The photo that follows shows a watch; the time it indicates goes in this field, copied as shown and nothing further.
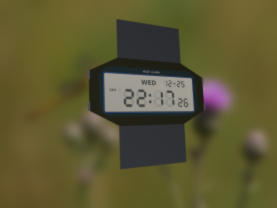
22:17:26
